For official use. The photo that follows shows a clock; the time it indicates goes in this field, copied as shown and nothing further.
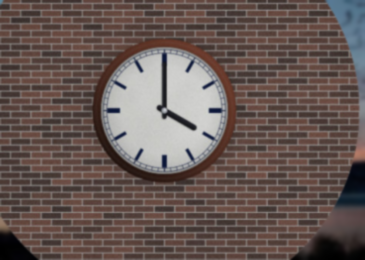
4:00
